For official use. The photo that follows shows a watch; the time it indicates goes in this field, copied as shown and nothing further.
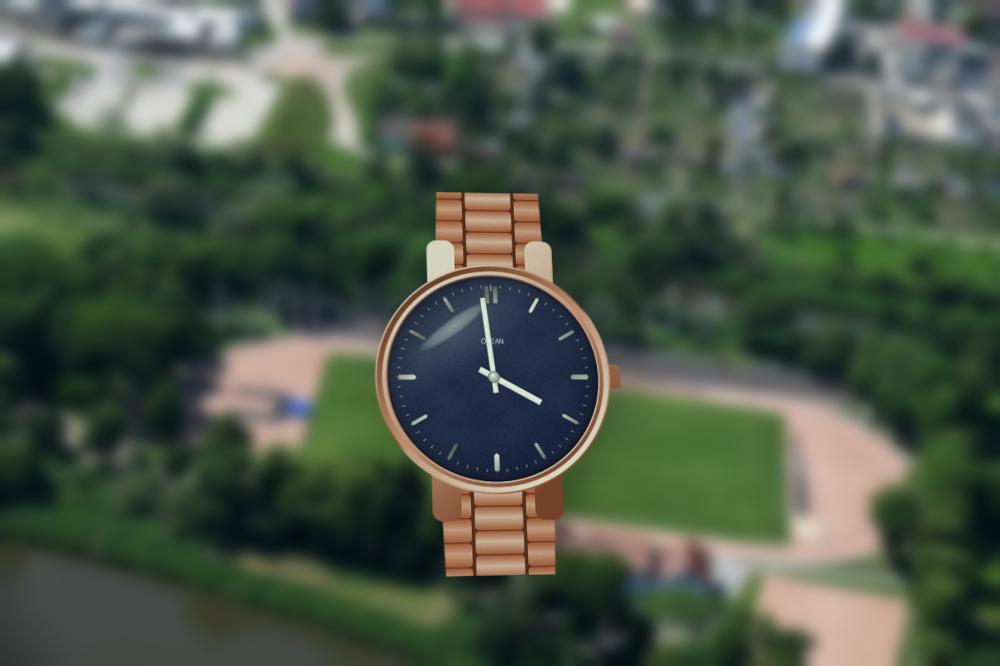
3:59
